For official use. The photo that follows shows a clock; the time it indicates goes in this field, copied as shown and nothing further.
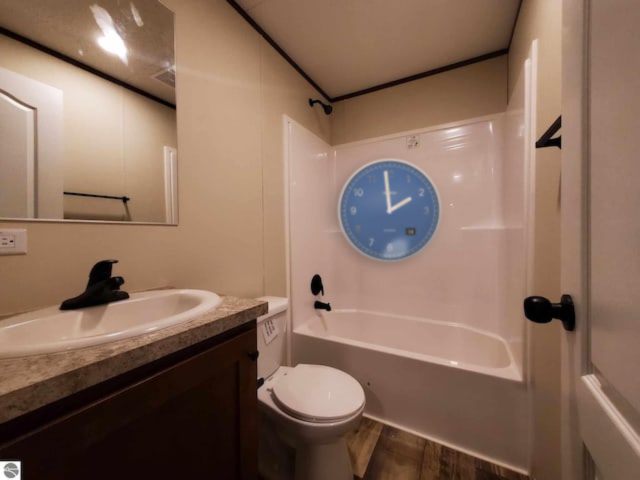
1:59
